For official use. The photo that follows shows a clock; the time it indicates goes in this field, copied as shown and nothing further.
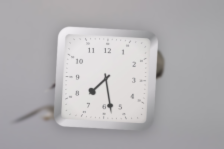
7:28
